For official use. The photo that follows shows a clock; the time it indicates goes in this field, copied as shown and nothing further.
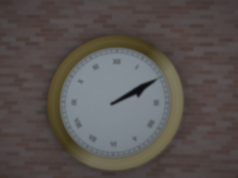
2:10
